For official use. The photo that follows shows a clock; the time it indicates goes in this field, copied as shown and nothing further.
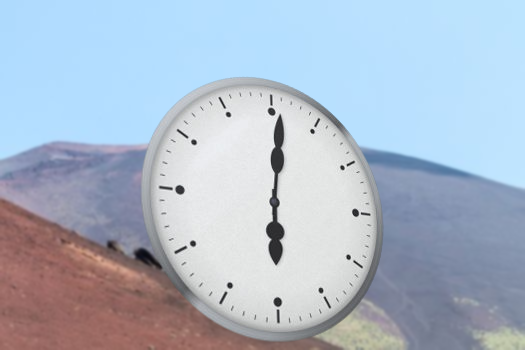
6:01
